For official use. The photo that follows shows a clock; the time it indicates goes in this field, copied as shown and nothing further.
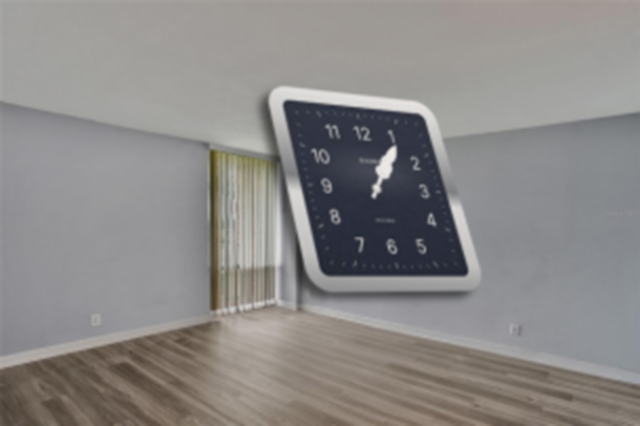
1:06
